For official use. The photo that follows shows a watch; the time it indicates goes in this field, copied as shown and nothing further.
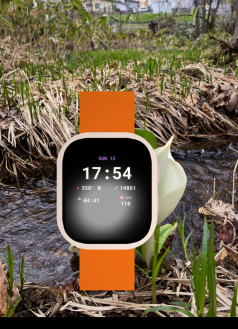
17:54
